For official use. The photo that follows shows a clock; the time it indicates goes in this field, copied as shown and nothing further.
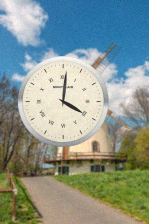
4:01
